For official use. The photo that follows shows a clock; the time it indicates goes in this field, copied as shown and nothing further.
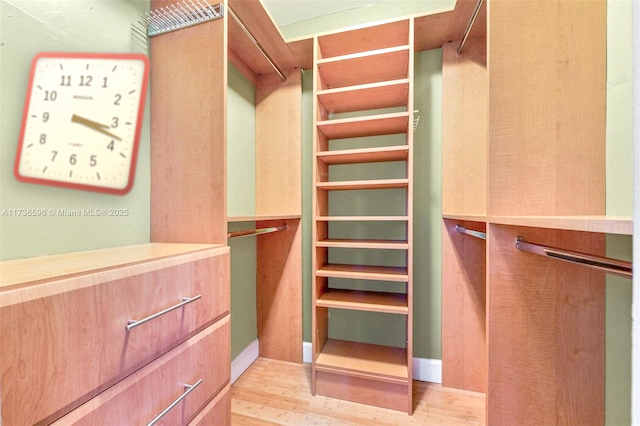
3:18
